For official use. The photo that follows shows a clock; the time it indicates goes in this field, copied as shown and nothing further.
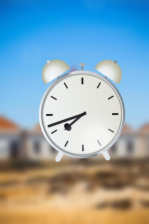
7:42
